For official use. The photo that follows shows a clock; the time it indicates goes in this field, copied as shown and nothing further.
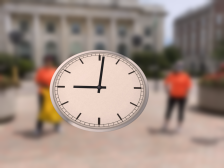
9:01
